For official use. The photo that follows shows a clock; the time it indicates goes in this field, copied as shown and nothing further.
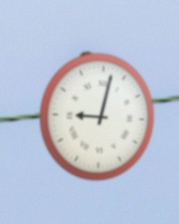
9:02
